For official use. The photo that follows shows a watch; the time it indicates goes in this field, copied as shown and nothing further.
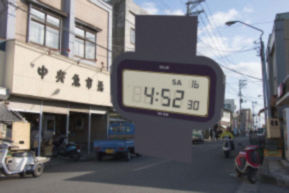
4:52
